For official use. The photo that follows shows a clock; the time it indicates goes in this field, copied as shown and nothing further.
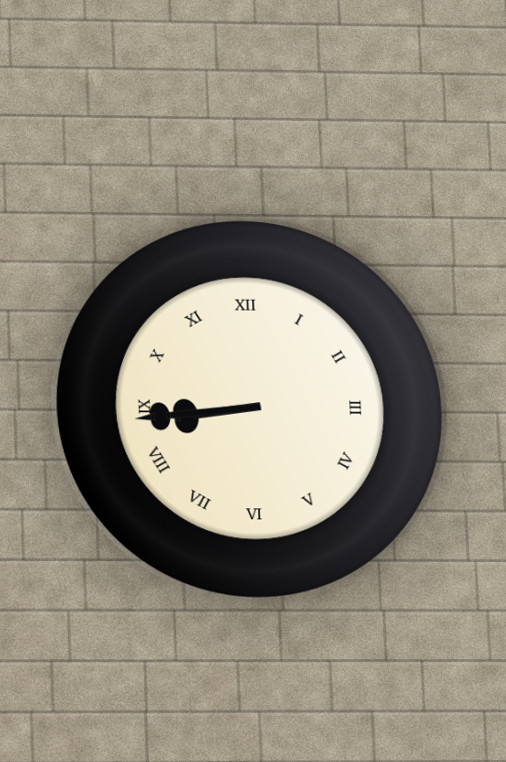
8:44
